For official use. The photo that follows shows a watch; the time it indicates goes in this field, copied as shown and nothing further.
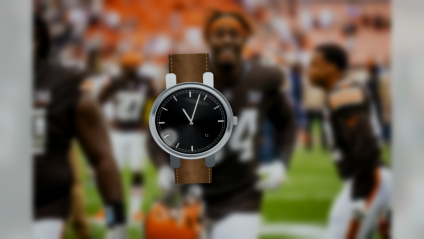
11:03
